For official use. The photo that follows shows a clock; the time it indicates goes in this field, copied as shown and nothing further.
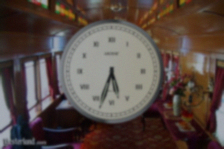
5:33
